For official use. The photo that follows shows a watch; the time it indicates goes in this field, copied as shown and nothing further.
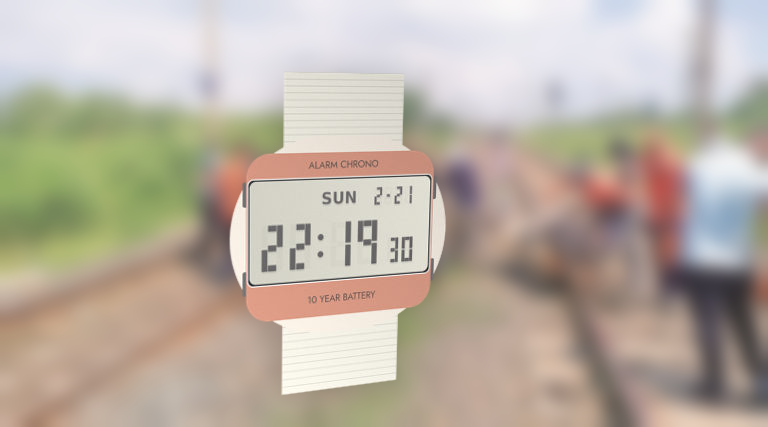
22:19:30
